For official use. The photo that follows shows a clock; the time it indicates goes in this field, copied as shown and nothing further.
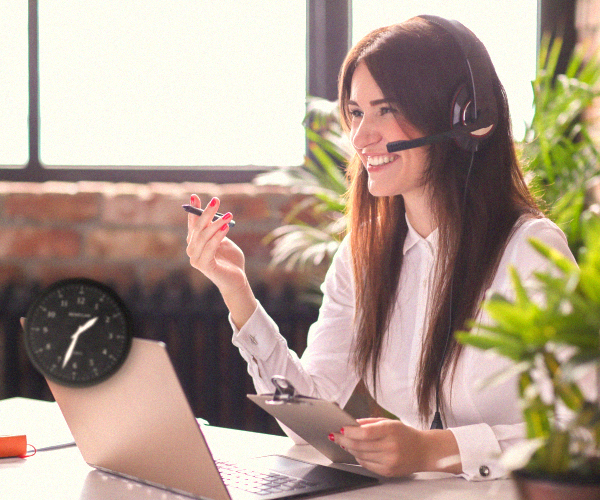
1:33
